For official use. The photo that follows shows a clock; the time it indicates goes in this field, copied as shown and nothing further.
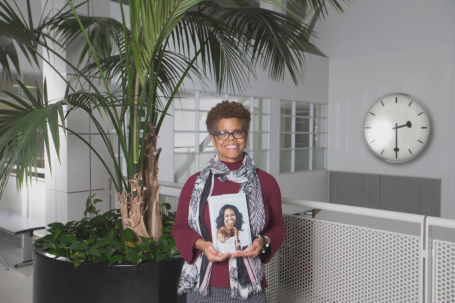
2:30
